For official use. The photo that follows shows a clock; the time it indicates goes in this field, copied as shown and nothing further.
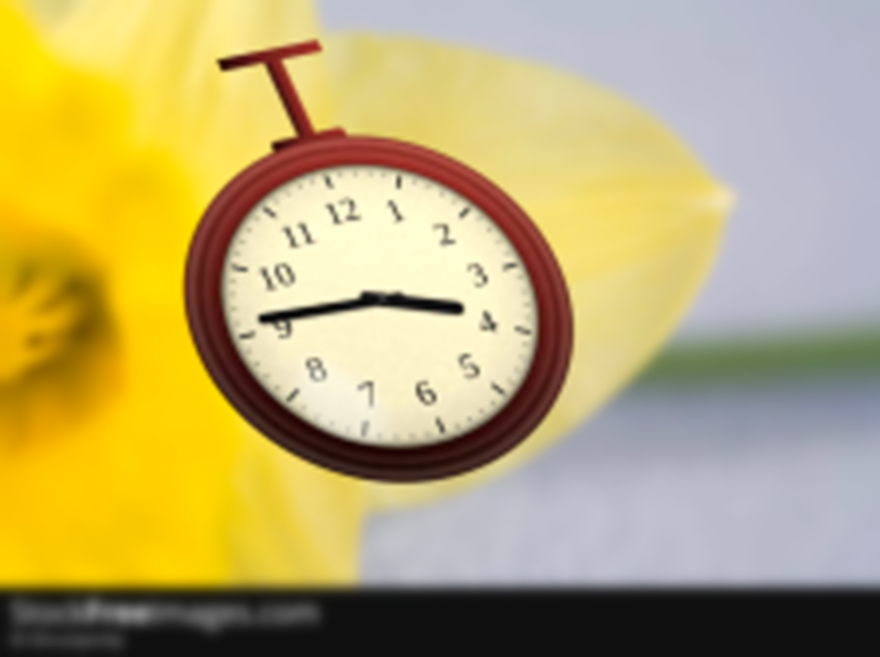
3:46
